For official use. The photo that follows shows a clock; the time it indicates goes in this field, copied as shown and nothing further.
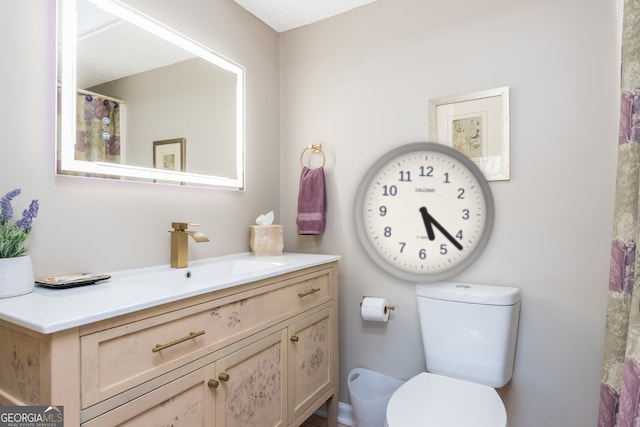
5:22
